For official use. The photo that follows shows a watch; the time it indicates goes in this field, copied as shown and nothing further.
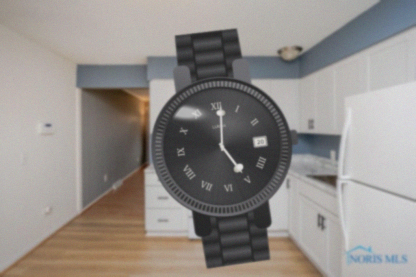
5:01
